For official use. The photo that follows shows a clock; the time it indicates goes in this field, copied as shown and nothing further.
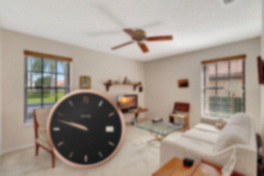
9:48
